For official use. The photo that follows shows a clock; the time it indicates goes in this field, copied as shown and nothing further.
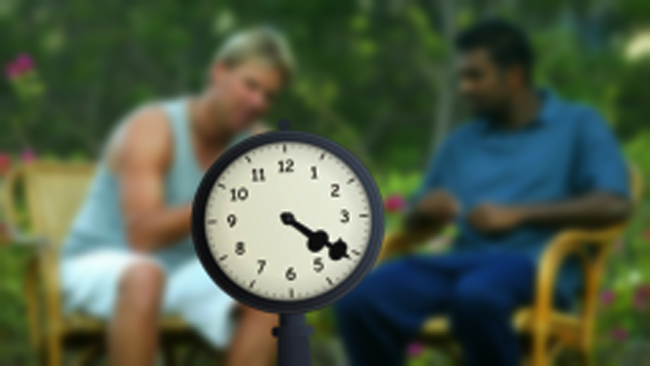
4:21
